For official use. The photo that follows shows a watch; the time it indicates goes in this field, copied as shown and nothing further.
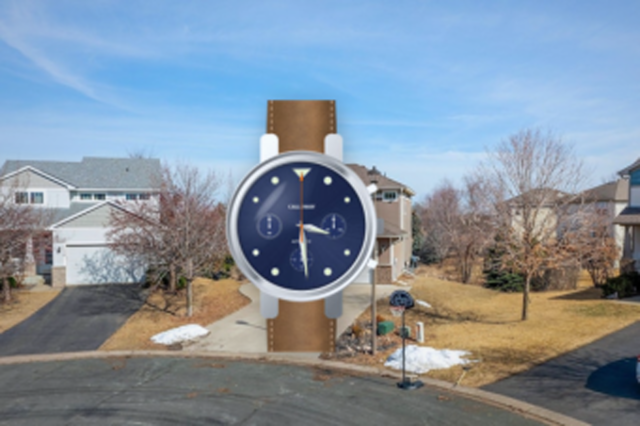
3:29
